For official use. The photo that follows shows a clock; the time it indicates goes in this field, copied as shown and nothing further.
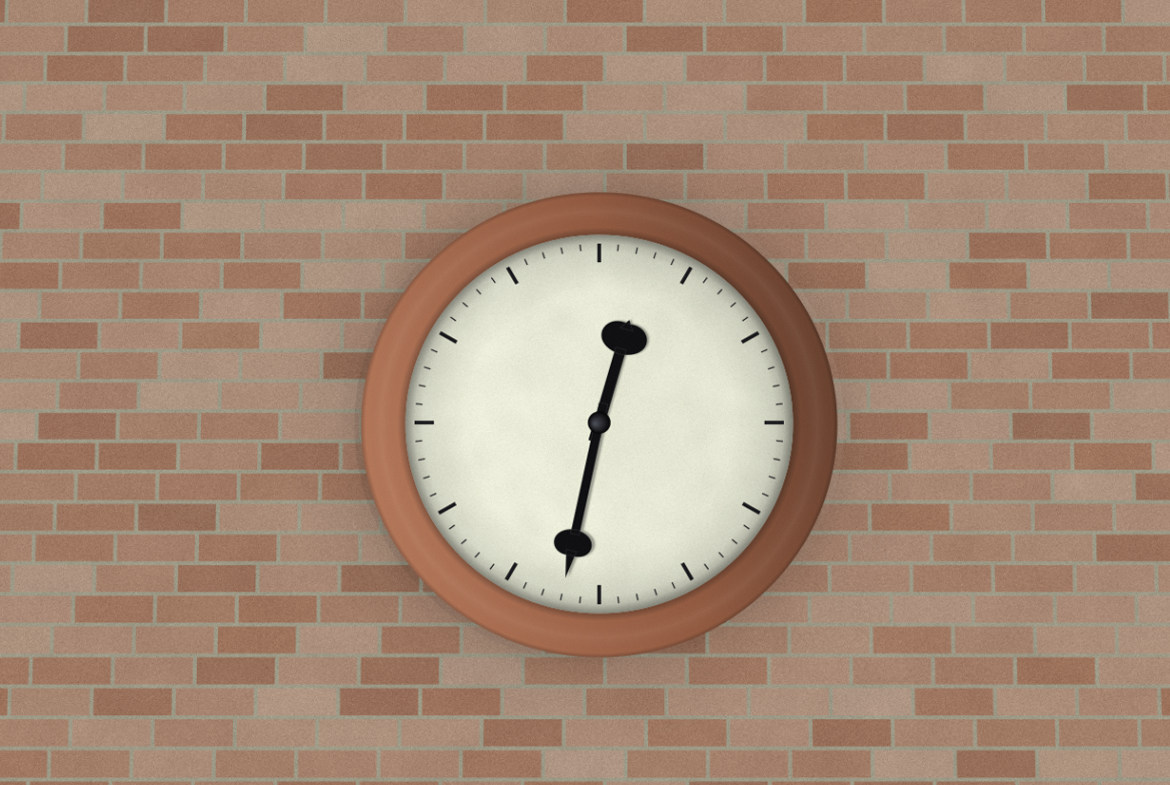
12:32
